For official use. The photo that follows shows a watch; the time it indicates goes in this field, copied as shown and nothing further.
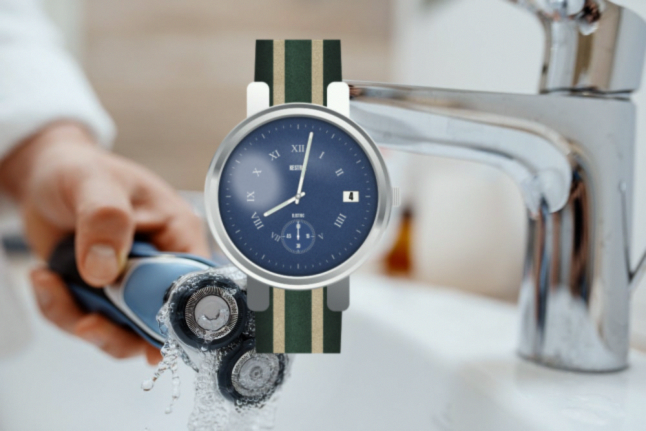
8:02
